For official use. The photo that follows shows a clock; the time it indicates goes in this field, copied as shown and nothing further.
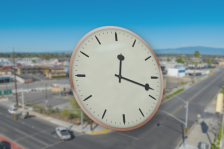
12:18
